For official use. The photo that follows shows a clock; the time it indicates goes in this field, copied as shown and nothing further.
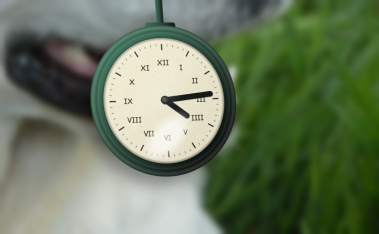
4:14
